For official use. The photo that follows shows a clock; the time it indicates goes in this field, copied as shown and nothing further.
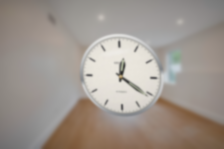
12:21
